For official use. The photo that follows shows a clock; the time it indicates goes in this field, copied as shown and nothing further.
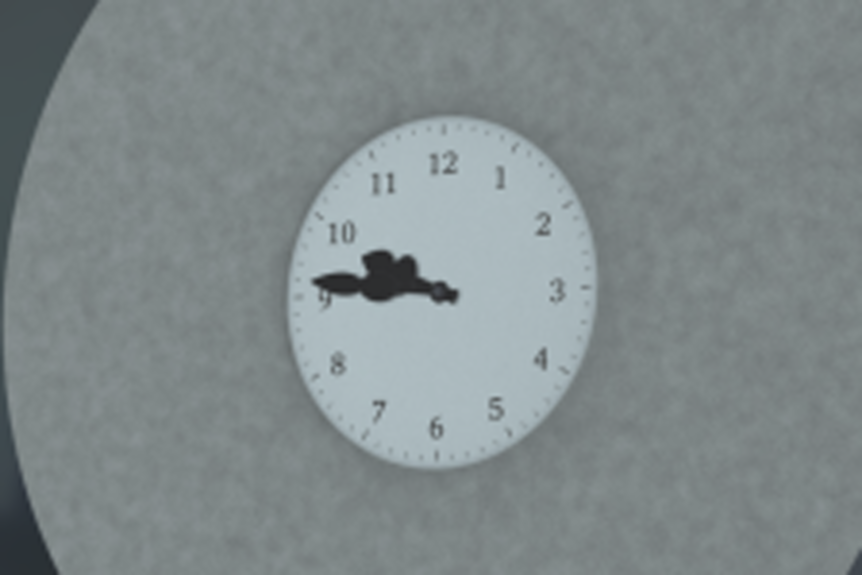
9:46
